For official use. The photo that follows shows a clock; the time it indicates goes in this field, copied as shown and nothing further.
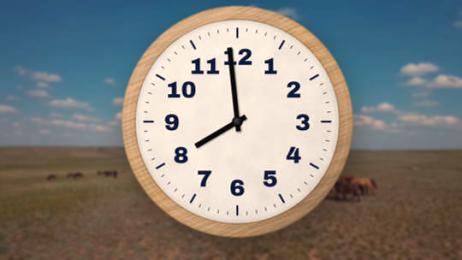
7:59
